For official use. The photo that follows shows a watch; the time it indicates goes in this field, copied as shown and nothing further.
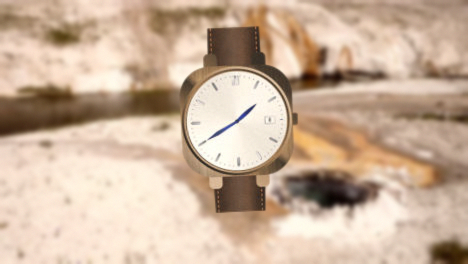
1:40
